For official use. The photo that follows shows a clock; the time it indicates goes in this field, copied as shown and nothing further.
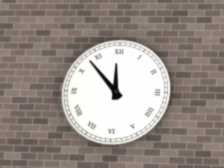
11:53
